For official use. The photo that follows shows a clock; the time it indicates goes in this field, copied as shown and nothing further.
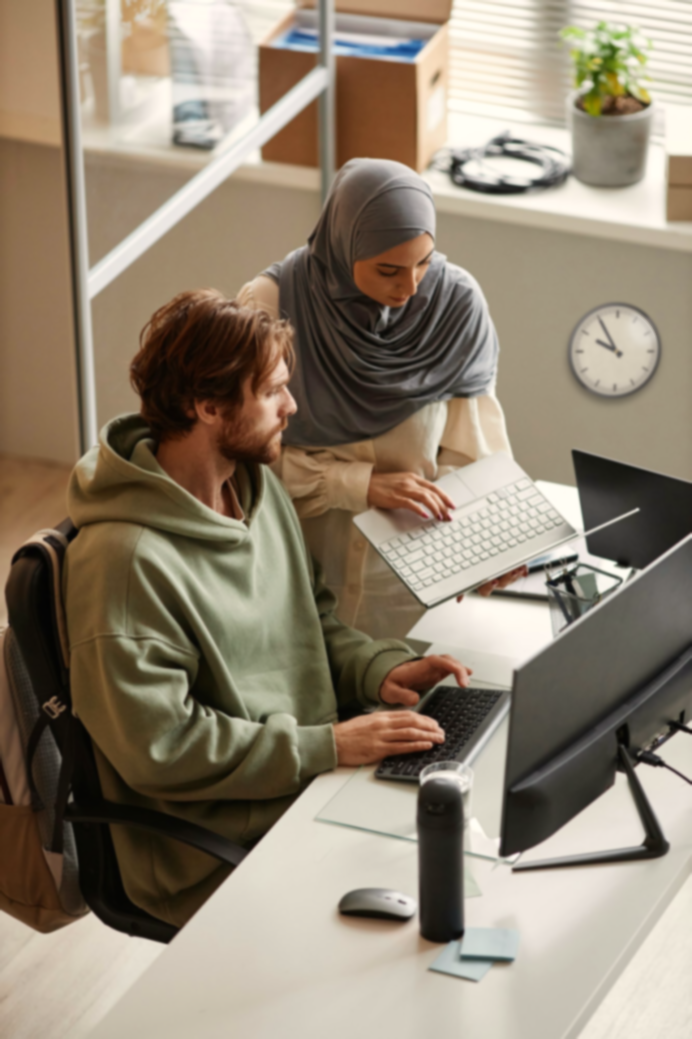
9:55
